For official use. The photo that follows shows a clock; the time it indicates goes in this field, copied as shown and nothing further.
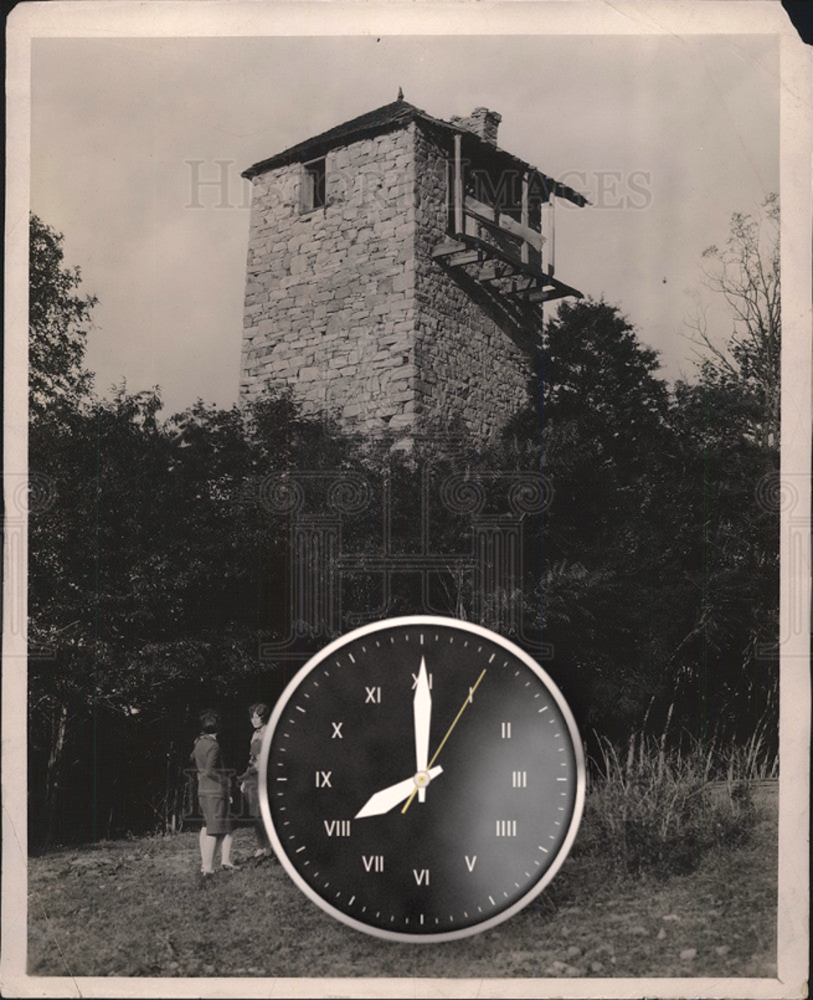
8:00:05
